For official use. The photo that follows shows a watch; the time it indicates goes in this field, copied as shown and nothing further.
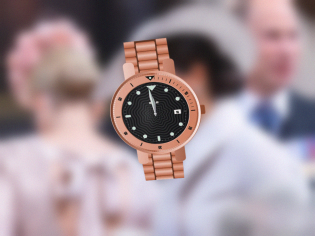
11:59
